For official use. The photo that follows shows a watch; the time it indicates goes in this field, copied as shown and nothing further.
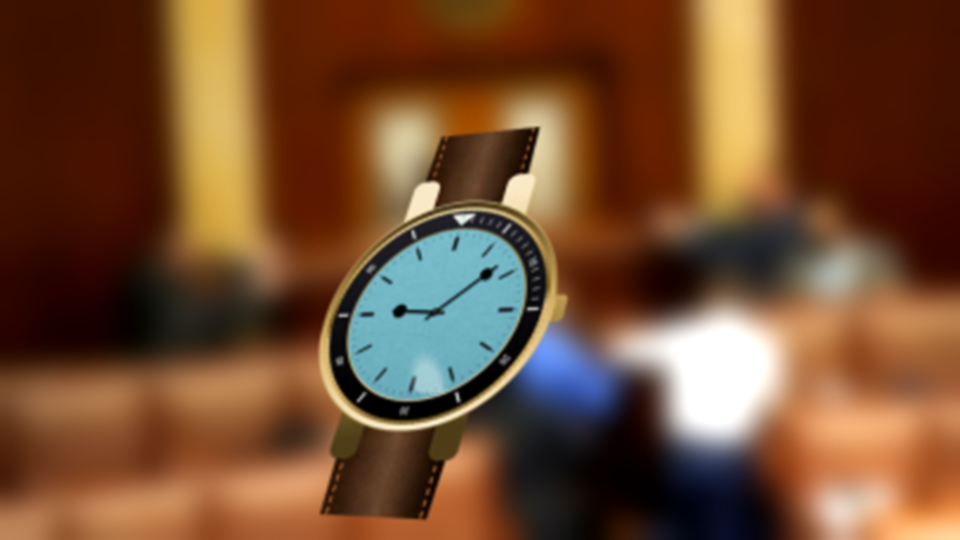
9:08
